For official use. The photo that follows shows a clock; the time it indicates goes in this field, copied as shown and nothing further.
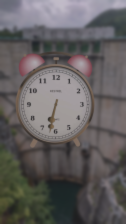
6:32
